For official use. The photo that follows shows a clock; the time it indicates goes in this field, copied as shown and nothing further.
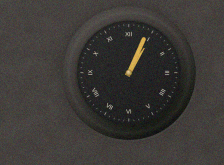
1:04
